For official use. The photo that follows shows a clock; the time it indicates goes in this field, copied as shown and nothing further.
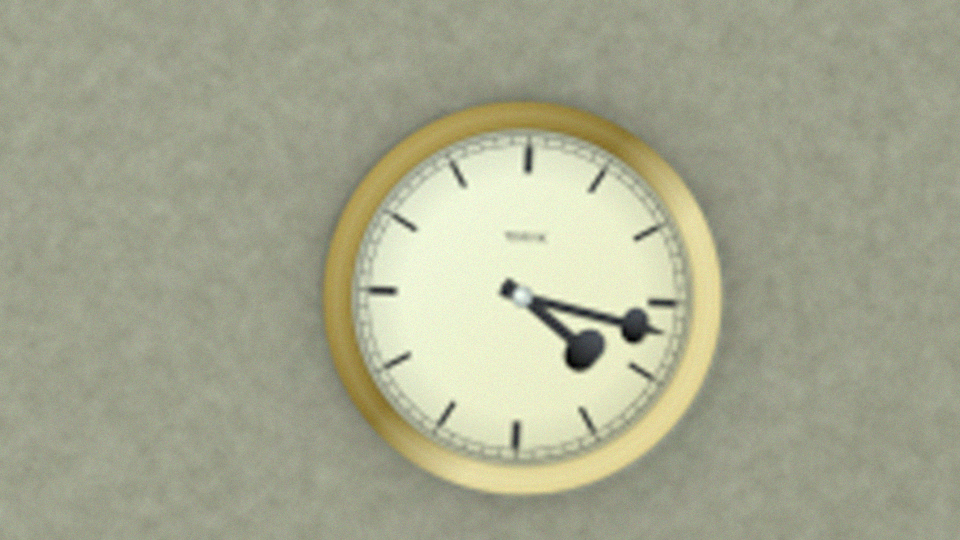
4:17
